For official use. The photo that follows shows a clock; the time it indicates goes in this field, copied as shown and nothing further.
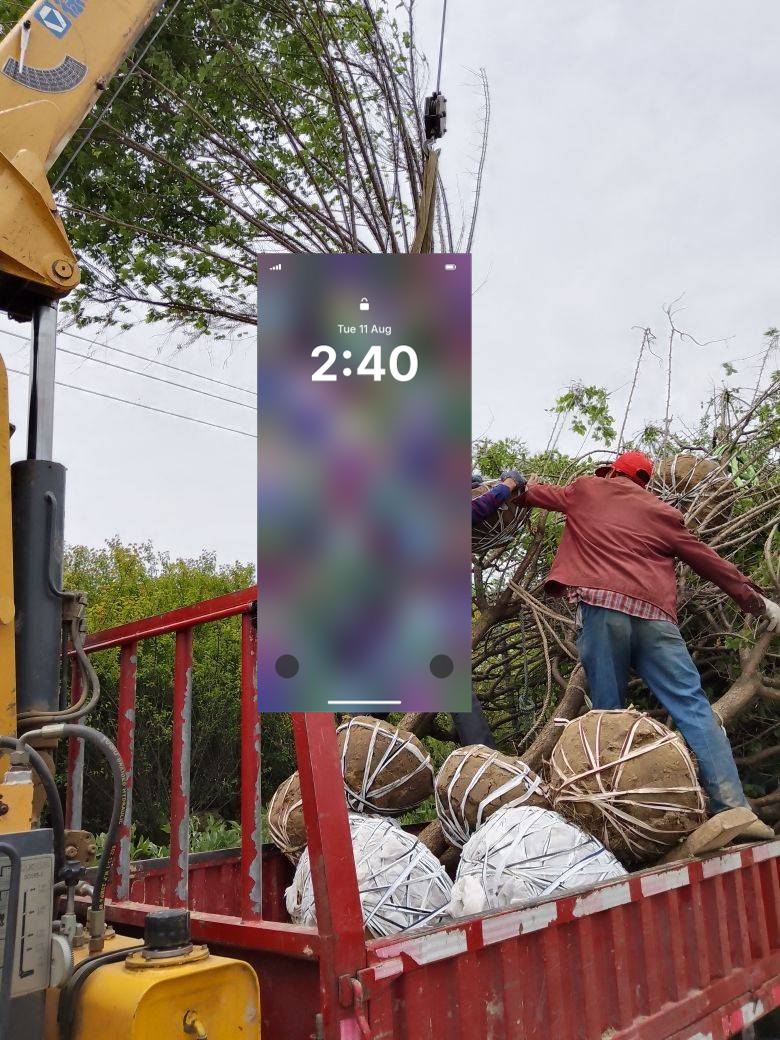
2:40
